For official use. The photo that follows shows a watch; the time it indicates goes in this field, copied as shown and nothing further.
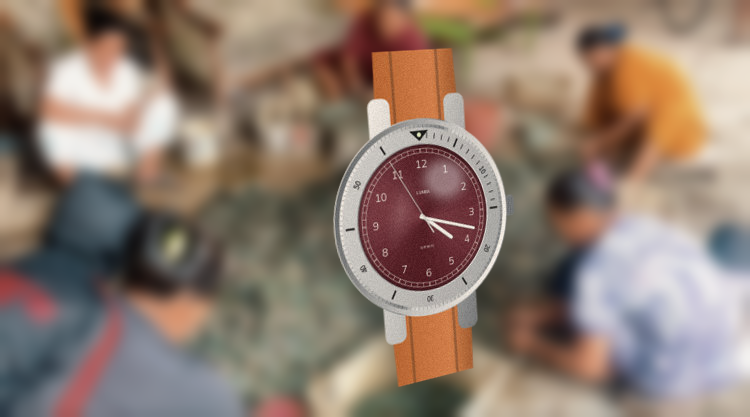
4:17:55
